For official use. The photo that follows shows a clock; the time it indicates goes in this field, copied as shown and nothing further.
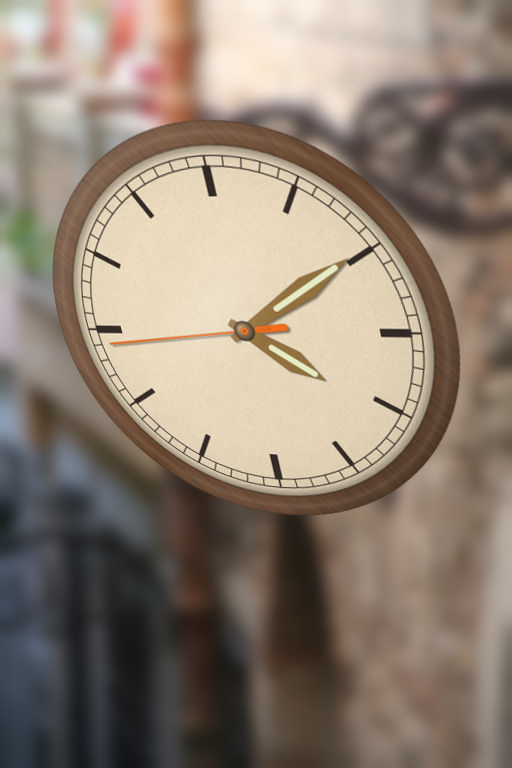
4:09:44
